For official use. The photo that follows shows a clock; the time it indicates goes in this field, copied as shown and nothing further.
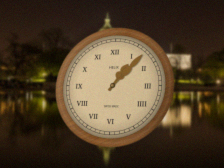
1:07
